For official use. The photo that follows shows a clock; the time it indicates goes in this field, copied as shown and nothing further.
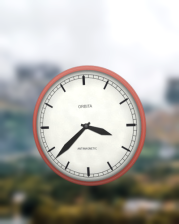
3:38
